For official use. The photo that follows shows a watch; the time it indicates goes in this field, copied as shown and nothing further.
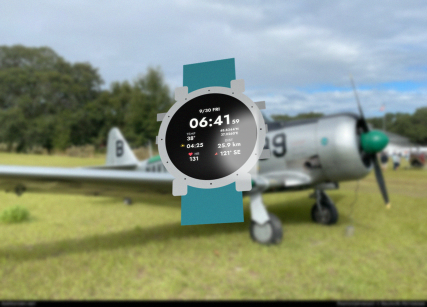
6:41
